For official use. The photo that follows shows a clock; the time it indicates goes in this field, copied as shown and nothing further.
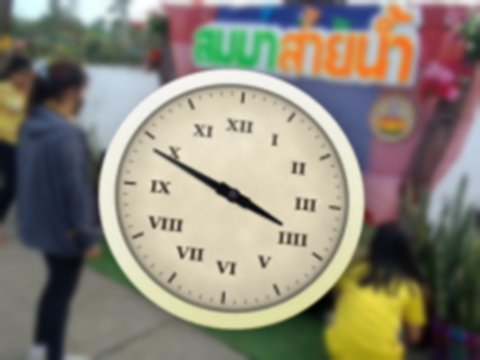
3:49
